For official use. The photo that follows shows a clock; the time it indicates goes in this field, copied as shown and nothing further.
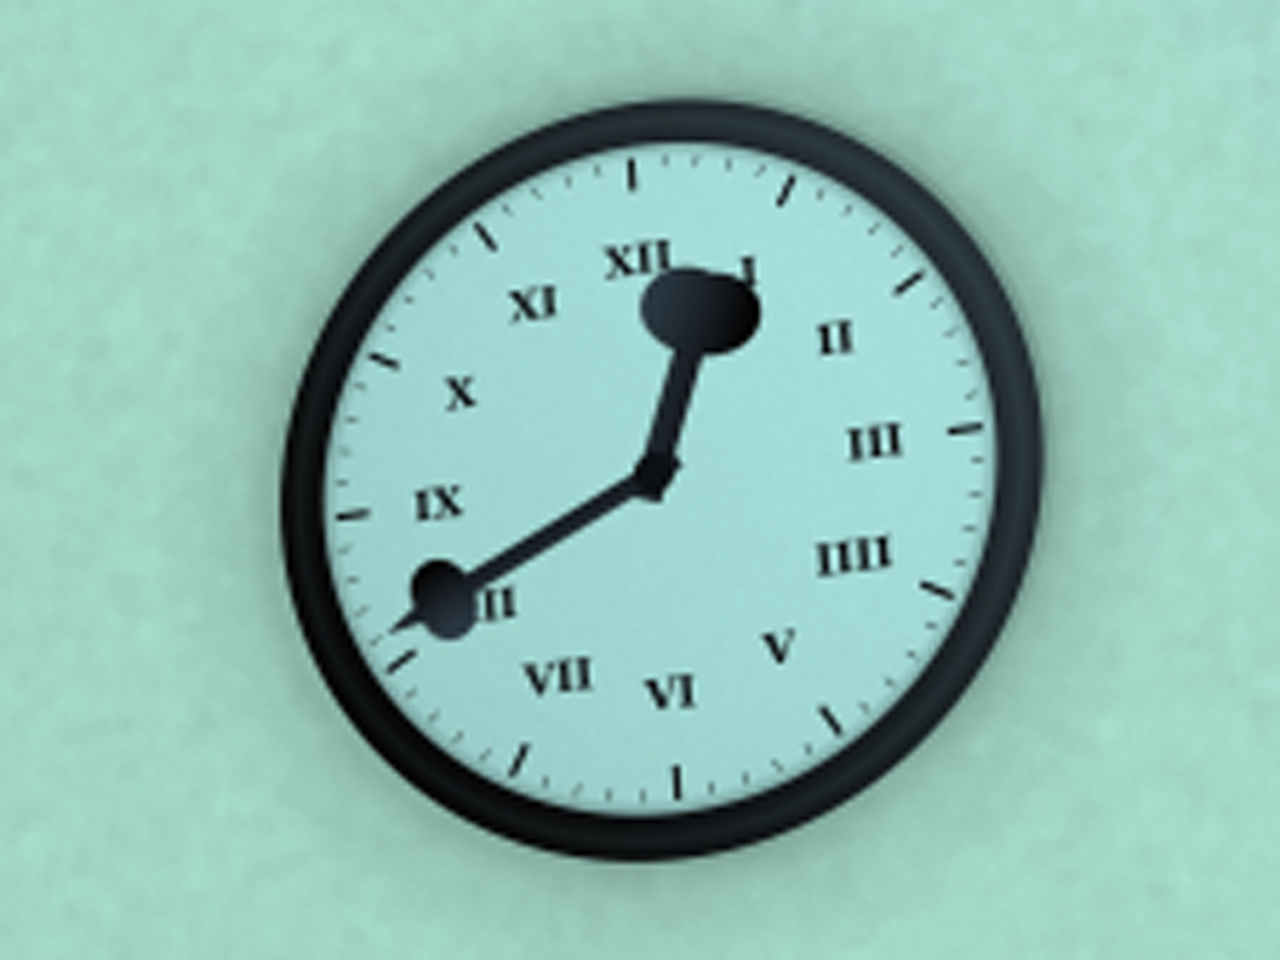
12:41
